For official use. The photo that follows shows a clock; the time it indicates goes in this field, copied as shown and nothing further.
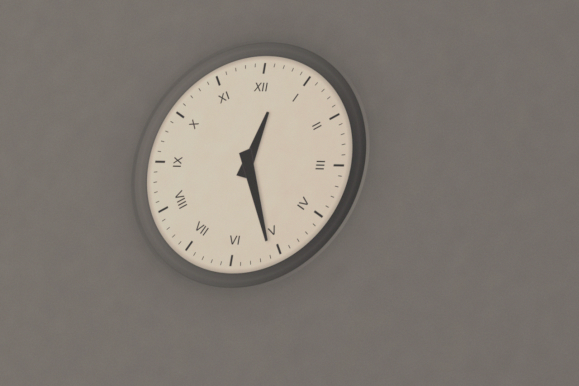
12:26
